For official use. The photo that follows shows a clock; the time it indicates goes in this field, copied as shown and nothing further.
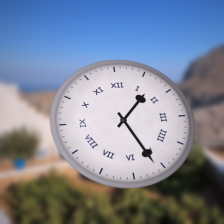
1:26
